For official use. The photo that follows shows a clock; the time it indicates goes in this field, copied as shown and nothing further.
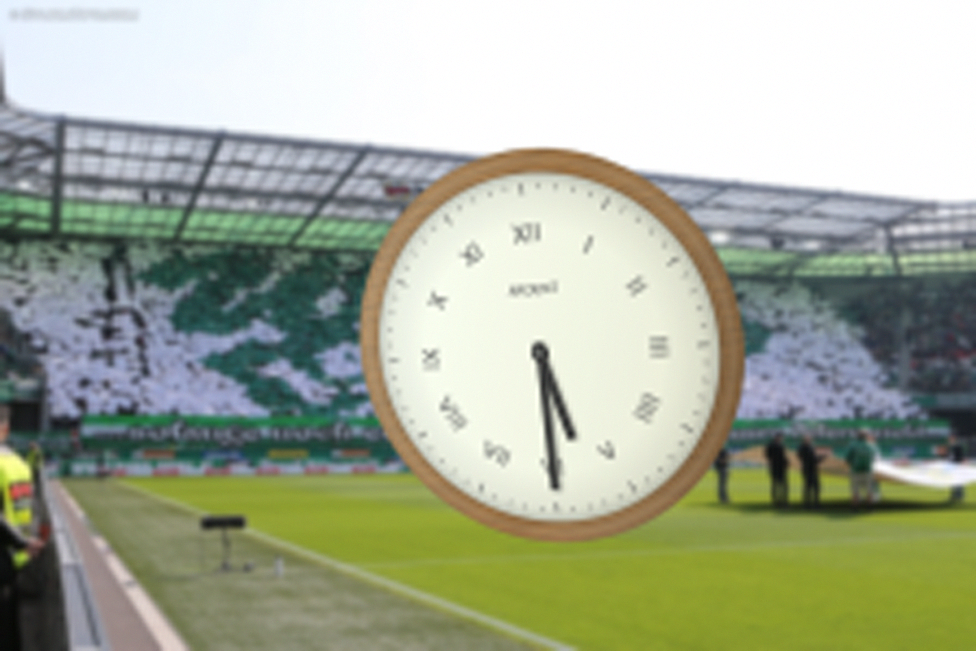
5:30
